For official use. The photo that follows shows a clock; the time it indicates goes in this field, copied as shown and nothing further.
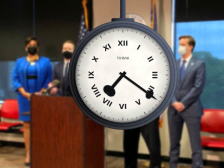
7:21
